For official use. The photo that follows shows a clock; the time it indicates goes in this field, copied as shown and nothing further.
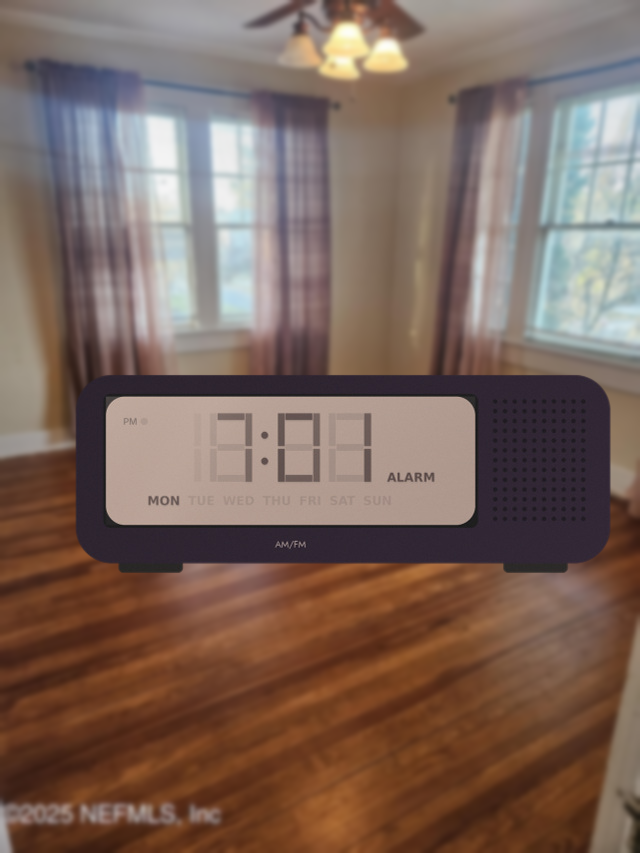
7:01
